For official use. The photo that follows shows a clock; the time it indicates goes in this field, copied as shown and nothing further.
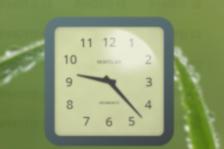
9:23
